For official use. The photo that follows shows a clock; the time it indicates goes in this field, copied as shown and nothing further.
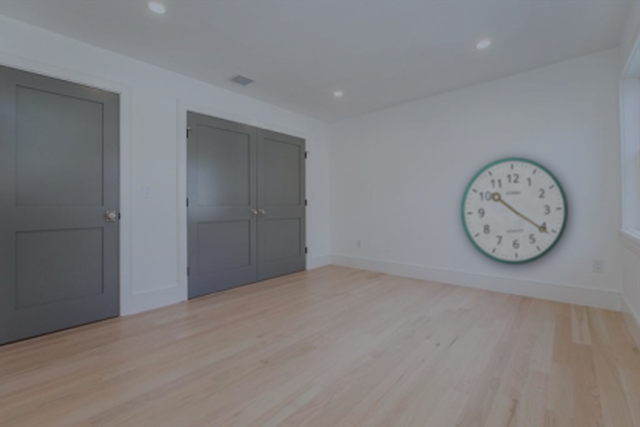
10:21
